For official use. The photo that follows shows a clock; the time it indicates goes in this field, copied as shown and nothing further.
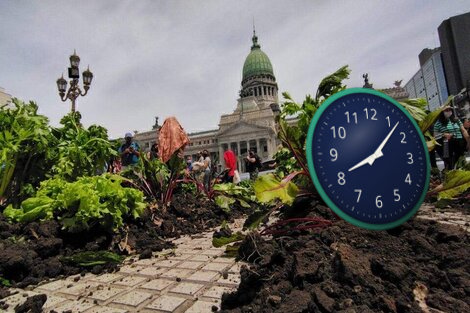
8:07
